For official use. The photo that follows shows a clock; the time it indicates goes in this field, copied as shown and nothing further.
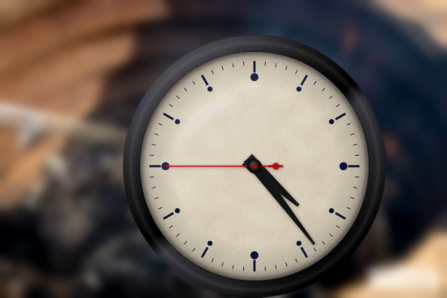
4:23:45
